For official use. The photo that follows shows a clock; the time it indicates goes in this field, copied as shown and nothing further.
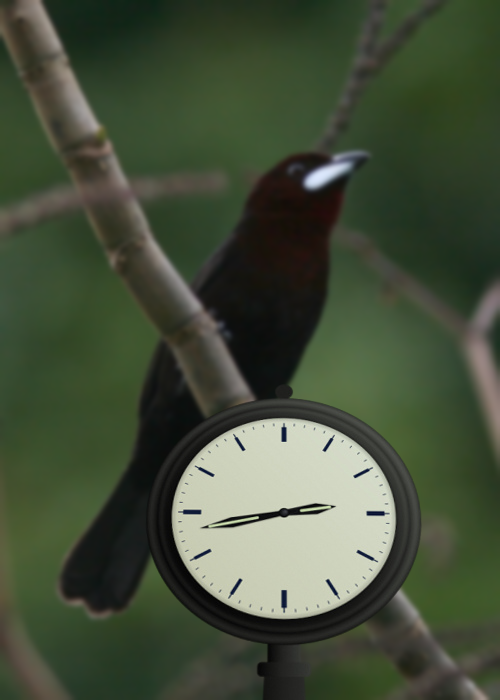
2:43
